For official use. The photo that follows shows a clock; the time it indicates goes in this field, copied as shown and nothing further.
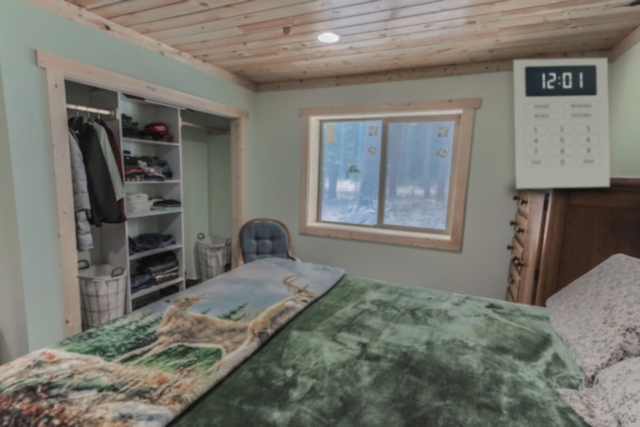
12:01
